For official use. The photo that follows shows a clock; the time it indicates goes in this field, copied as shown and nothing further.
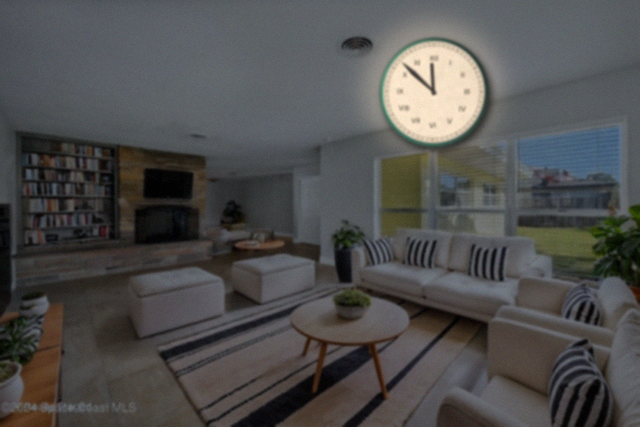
11:52
